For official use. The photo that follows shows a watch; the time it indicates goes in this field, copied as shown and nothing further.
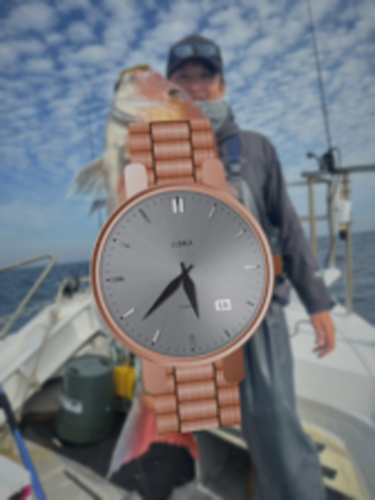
5:38
